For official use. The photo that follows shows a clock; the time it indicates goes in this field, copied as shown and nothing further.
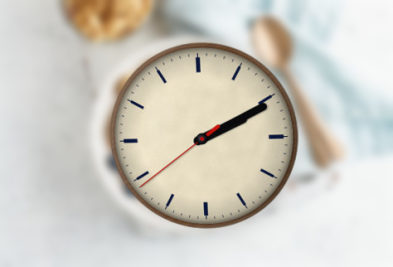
2:10:39
